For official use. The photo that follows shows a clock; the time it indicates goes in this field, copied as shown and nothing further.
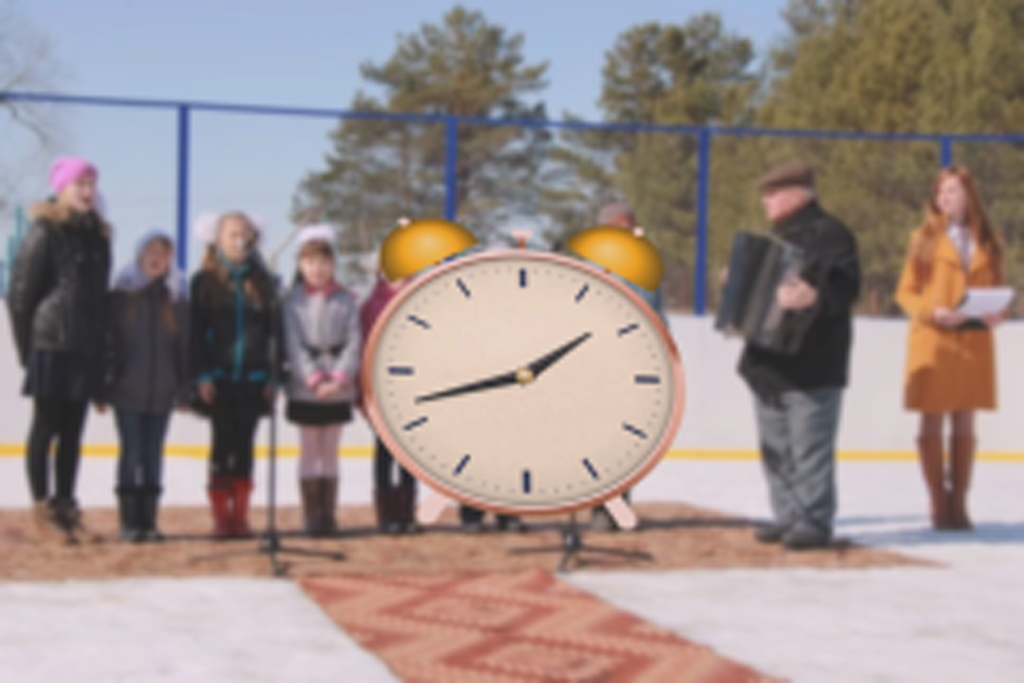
1:42
